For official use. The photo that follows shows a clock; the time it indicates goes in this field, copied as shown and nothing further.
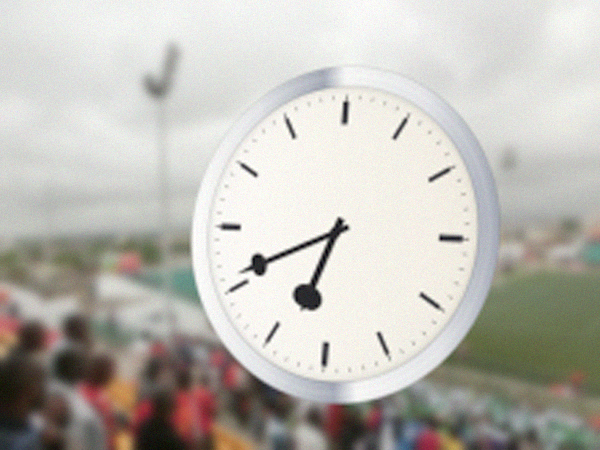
6:41
